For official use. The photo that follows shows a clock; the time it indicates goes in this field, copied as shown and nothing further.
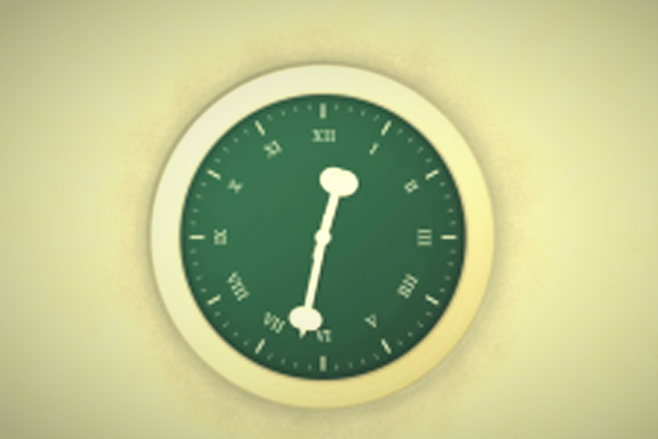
12:32
